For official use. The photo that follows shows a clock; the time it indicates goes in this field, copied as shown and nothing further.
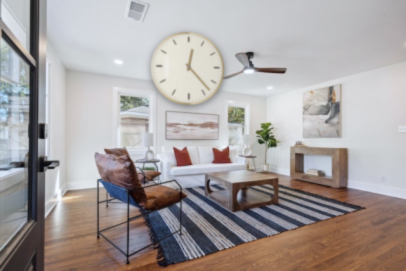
12:23
